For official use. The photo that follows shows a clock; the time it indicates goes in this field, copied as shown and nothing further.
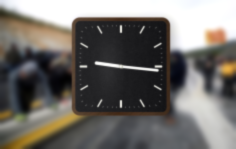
9:16
